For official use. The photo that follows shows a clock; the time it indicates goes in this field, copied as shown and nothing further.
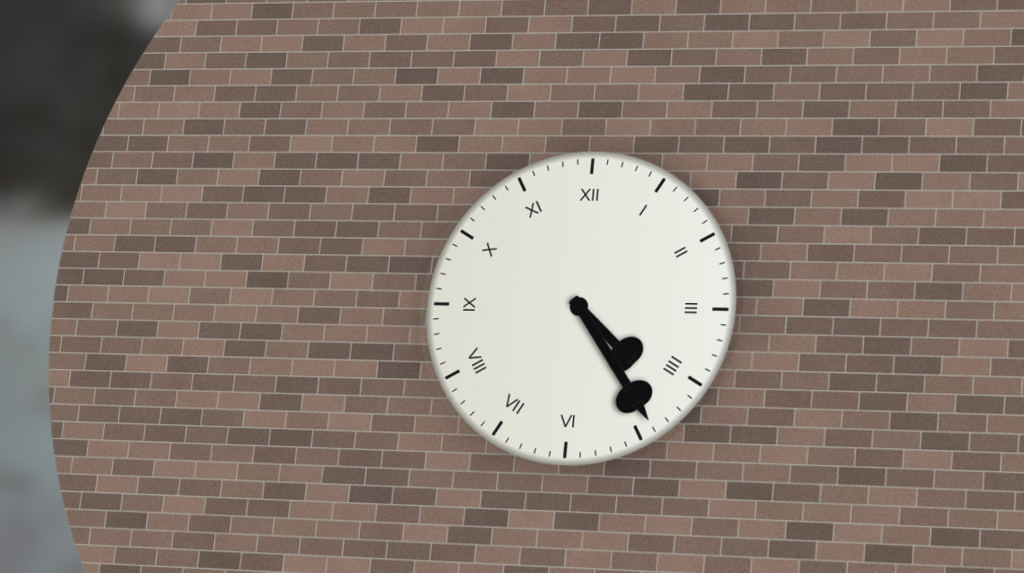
4:24
